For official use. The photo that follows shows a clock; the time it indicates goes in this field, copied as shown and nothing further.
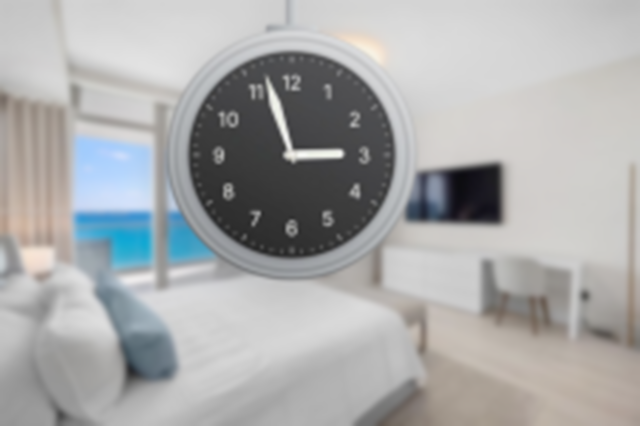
2:57
